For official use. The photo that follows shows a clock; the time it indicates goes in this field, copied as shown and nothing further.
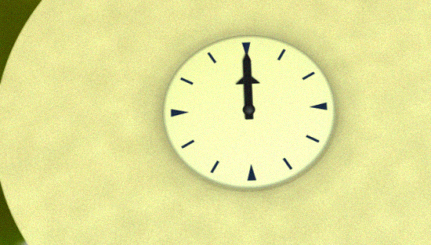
12:00
